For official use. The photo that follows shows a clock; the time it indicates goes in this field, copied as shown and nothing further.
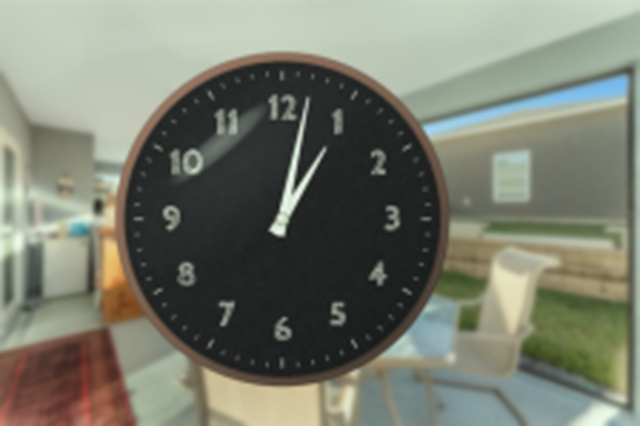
1:02
